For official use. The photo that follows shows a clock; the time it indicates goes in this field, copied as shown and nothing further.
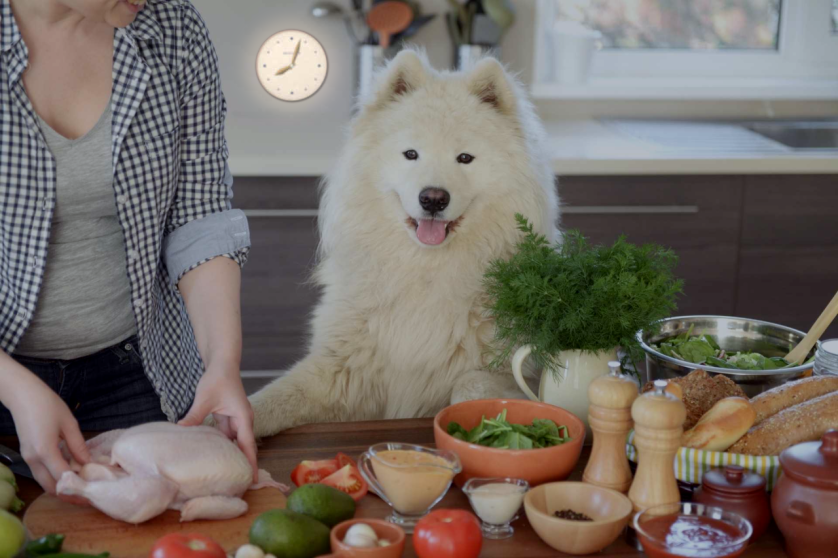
8:03
